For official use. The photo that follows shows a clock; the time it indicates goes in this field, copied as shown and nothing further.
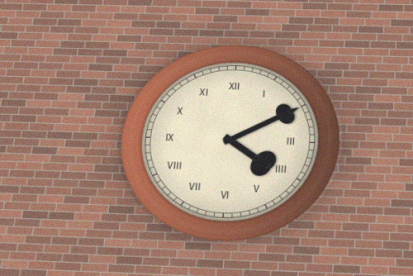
4:10
